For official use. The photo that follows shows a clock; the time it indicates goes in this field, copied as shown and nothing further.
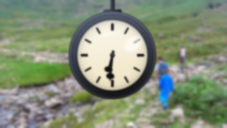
6:31
